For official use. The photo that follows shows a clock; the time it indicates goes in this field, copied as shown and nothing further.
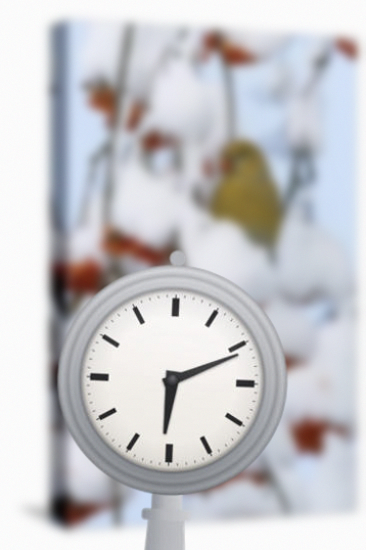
6:11
